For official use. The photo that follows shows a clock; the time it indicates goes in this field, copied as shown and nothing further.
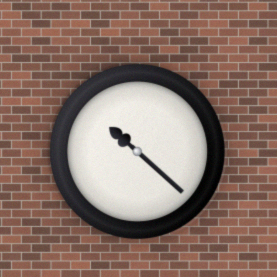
10:22
